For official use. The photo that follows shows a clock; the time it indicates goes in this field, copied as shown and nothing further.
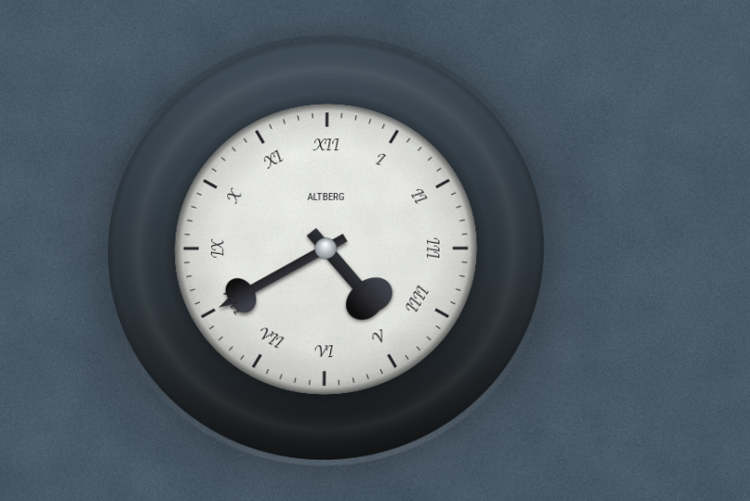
4:40
